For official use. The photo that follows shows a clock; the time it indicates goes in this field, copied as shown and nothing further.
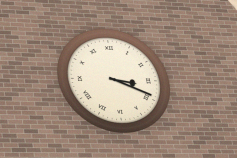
3:19
